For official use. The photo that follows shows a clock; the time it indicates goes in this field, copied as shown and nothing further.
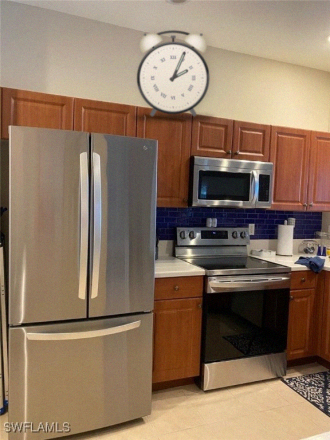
2:04
